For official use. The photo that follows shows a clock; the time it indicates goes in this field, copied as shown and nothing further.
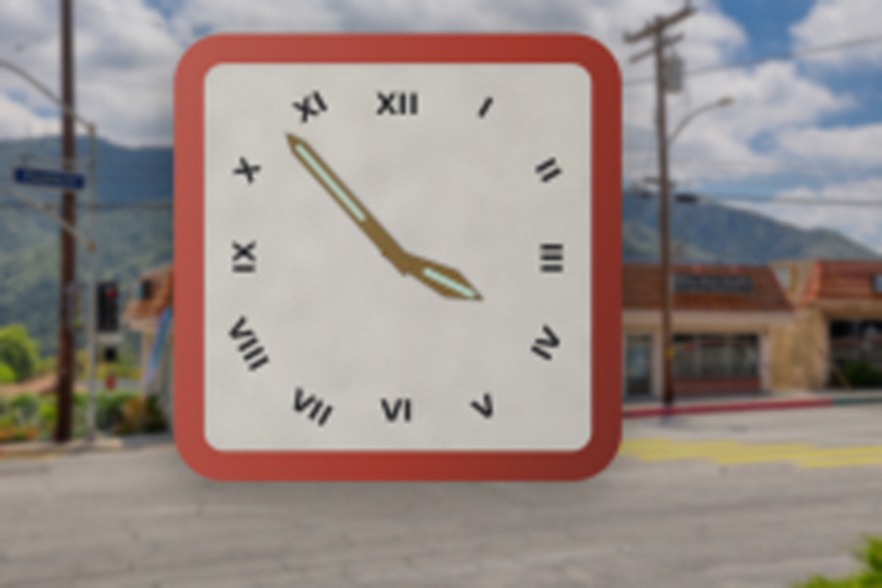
3:53
